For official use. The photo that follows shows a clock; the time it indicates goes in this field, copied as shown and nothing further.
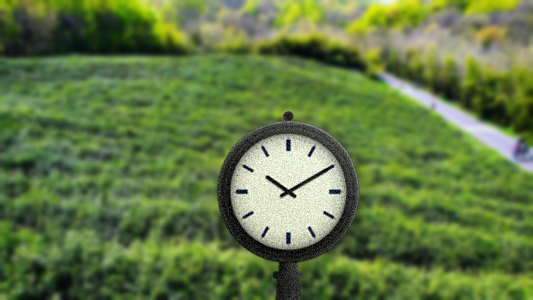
10:10
